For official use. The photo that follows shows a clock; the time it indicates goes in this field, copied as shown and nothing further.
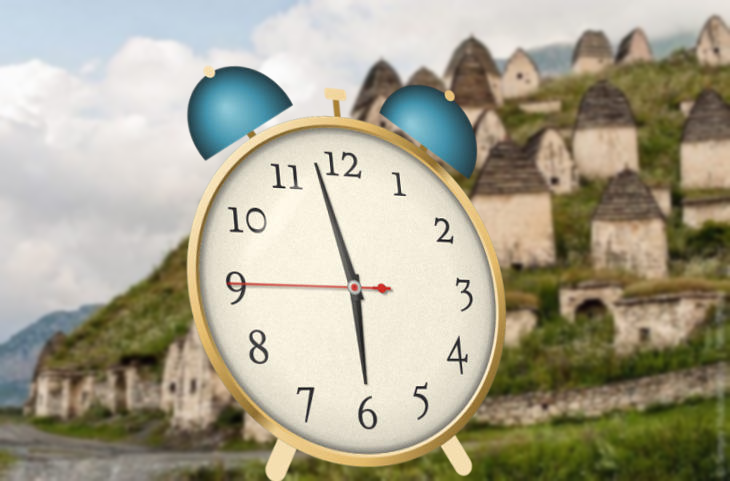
5:57:45
